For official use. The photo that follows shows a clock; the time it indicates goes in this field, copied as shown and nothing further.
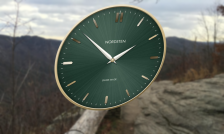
1:52
